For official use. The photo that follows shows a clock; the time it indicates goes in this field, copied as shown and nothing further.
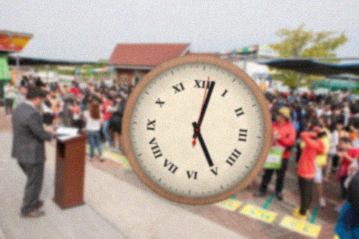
5:02:01
